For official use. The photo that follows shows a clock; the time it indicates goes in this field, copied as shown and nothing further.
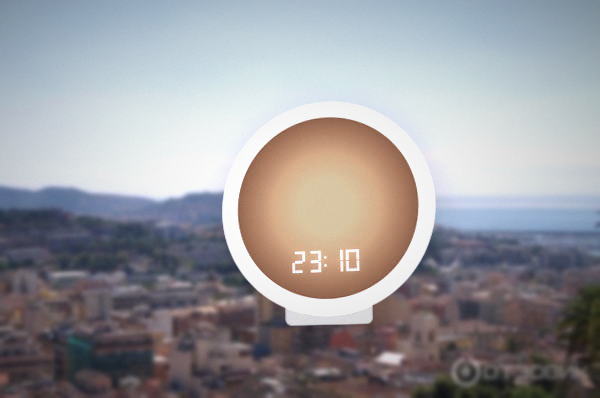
23:10
